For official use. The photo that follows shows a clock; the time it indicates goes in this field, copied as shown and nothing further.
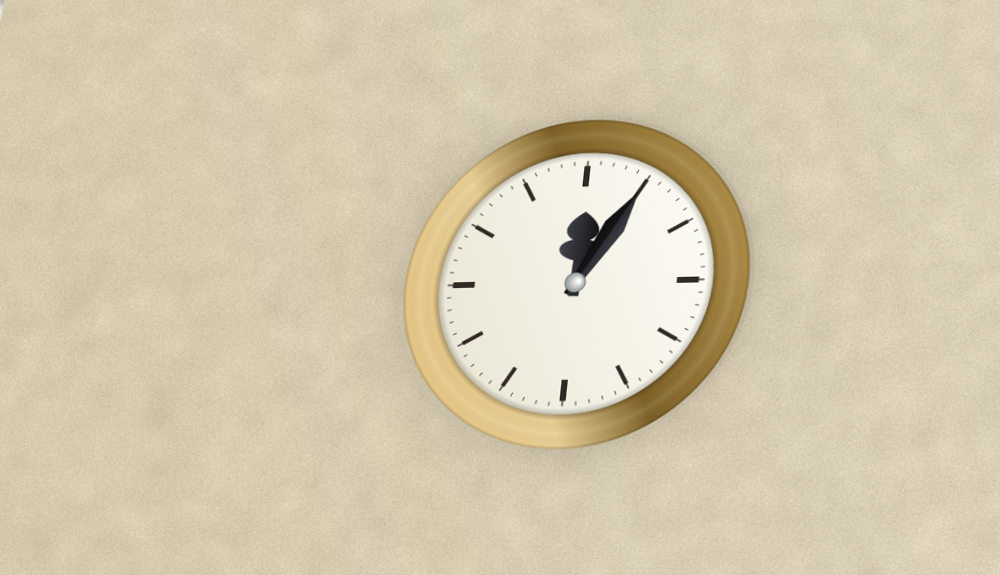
12:05
